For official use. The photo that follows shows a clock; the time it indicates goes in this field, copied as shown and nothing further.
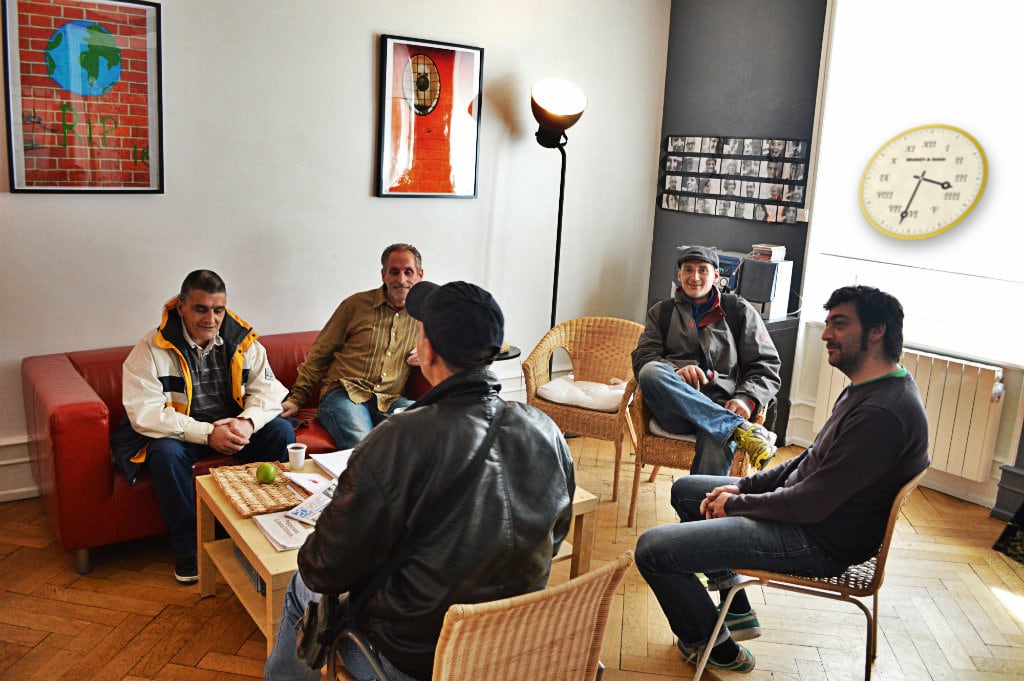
3:32
